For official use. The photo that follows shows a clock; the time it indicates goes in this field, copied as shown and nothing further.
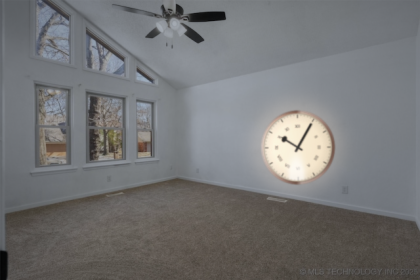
10:05
